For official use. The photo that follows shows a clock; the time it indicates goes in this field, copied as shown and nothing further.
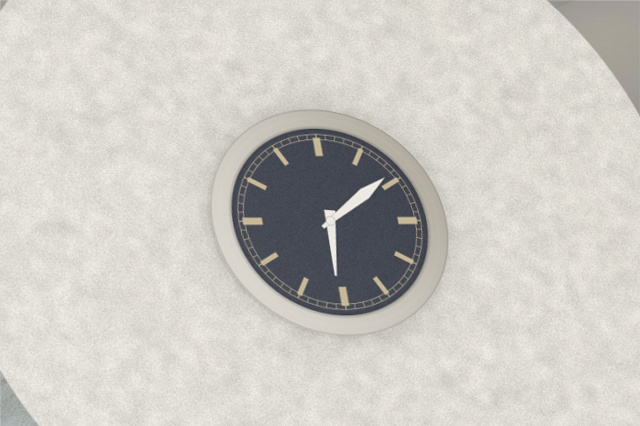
6:09
